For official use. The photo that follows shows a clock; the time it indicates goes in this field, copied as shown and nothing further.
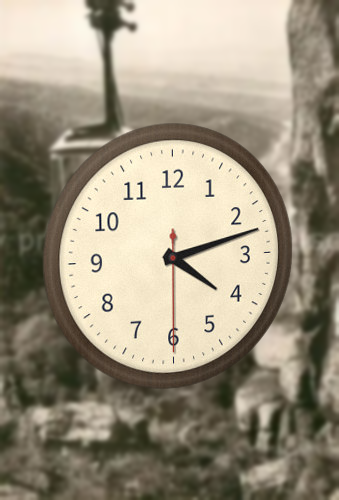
4:12:30
